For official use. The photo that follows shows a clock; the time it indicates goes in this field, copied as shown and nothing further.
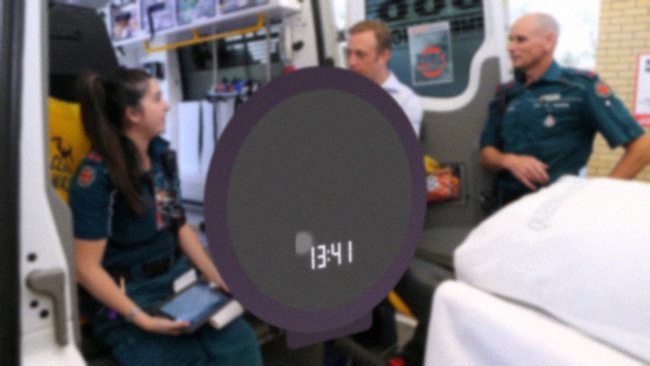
13:41
